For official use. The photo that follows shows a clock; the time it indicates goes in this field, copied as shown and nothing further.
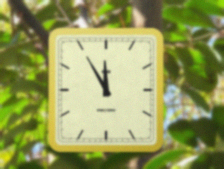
11:55
